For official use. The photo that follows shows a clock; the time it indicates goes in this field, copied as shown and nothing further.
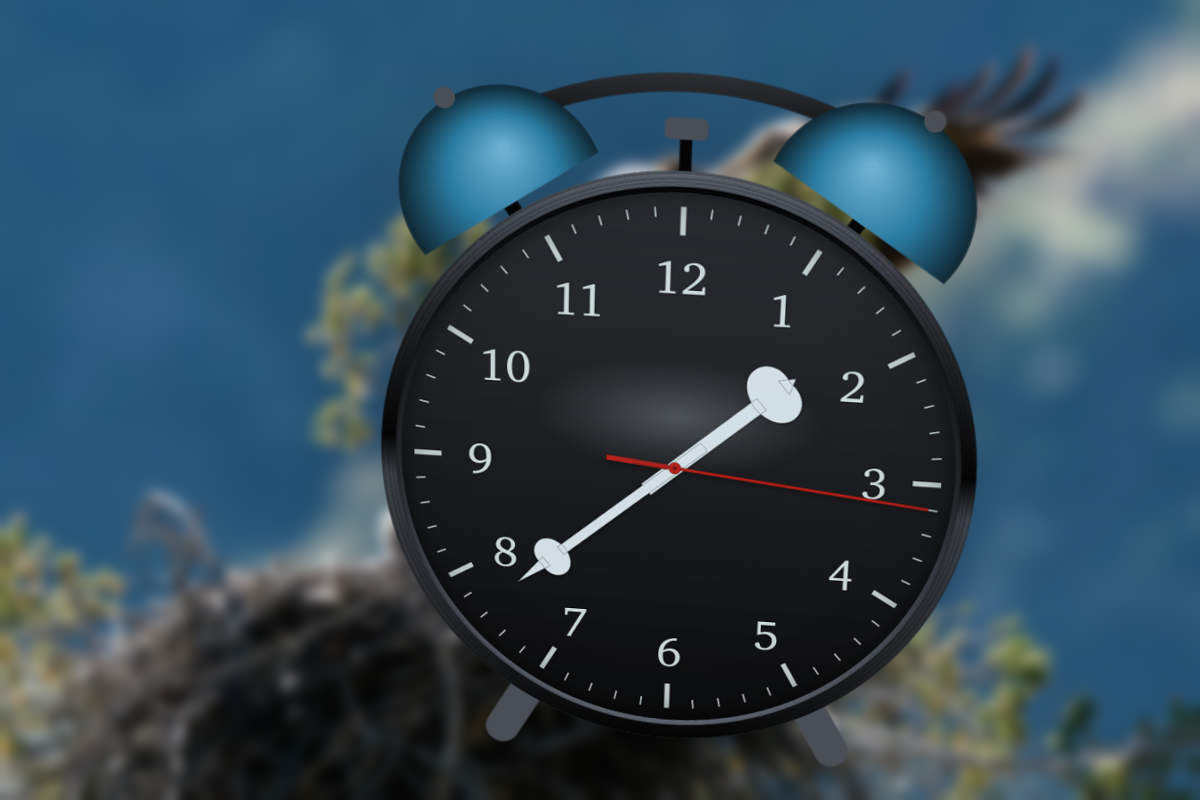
1:38:16
